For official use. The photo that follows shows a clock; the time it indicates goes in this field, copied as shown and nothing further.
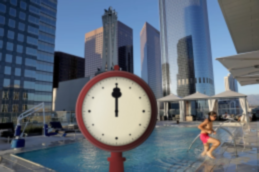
12:00
